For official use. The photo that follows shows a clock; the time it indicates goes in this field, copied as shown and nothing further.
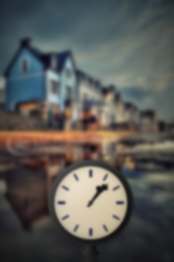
1:07
